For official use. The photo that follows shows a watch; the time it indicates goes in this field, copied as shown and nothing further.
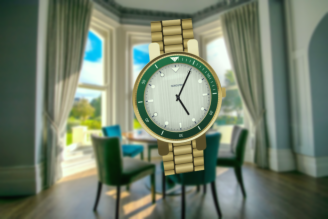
5:05
